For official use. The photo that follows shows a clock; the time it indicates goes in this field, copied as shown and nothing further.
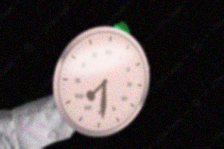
7:29
